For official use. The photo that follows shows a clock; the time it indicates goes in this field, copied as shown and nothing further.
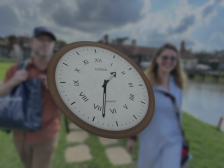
1:33
